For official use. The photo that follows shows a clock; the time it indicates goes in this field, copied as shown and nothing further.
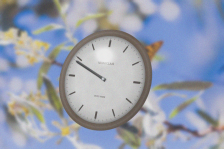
9:49
